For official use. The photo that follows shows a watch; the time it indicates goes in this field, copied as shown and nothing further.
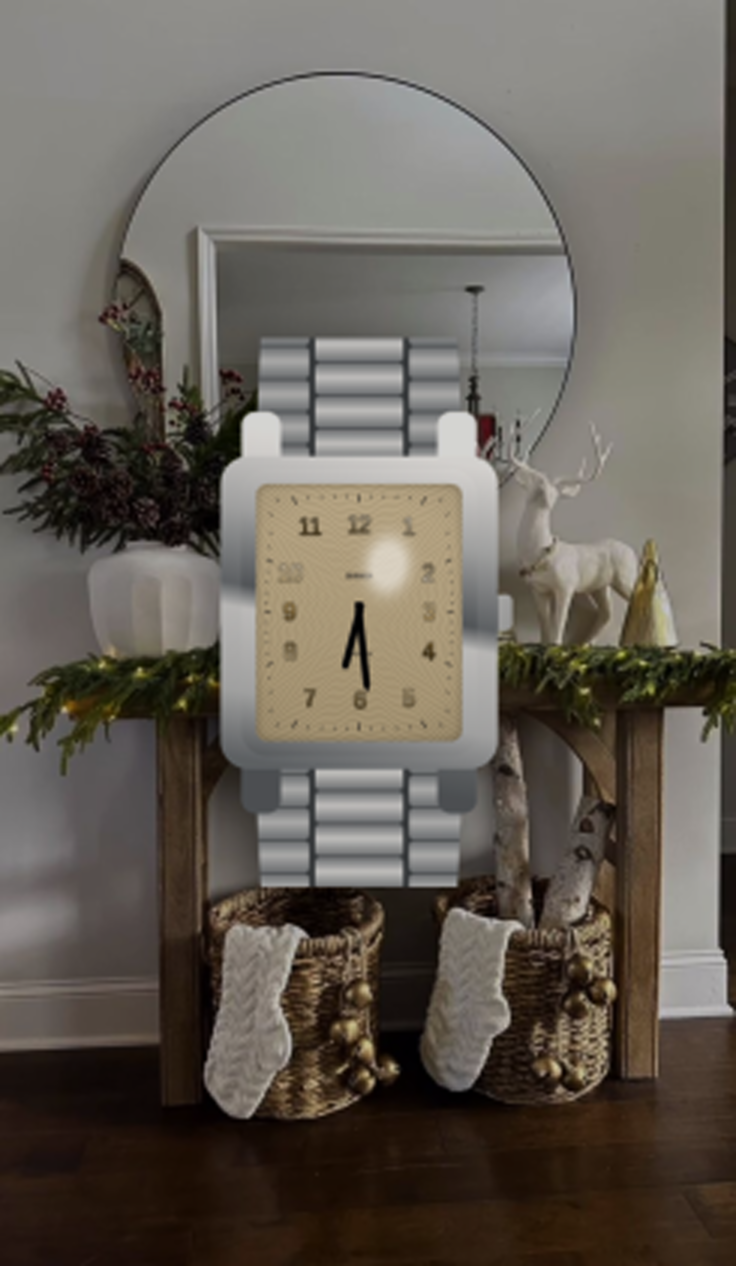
6:29
